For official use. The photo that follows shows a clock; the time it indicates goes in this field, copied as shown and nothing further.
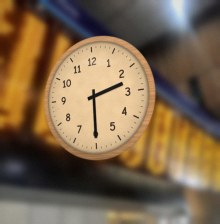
2:30
